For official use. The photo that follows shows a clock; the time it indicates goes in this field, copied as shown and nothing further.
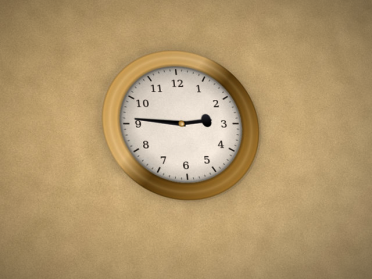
2:46
